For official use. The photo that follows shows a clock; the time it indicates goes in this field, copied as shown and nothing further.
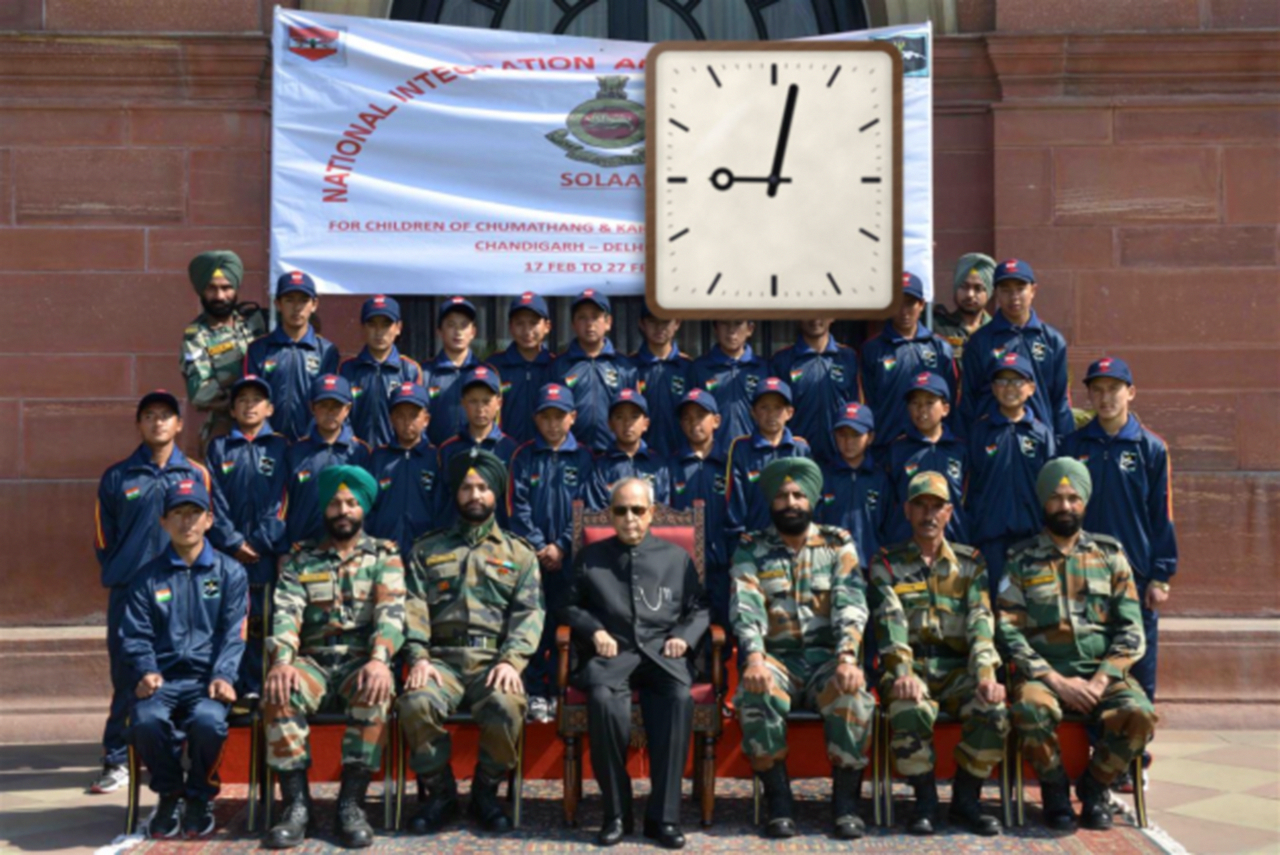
9:02
